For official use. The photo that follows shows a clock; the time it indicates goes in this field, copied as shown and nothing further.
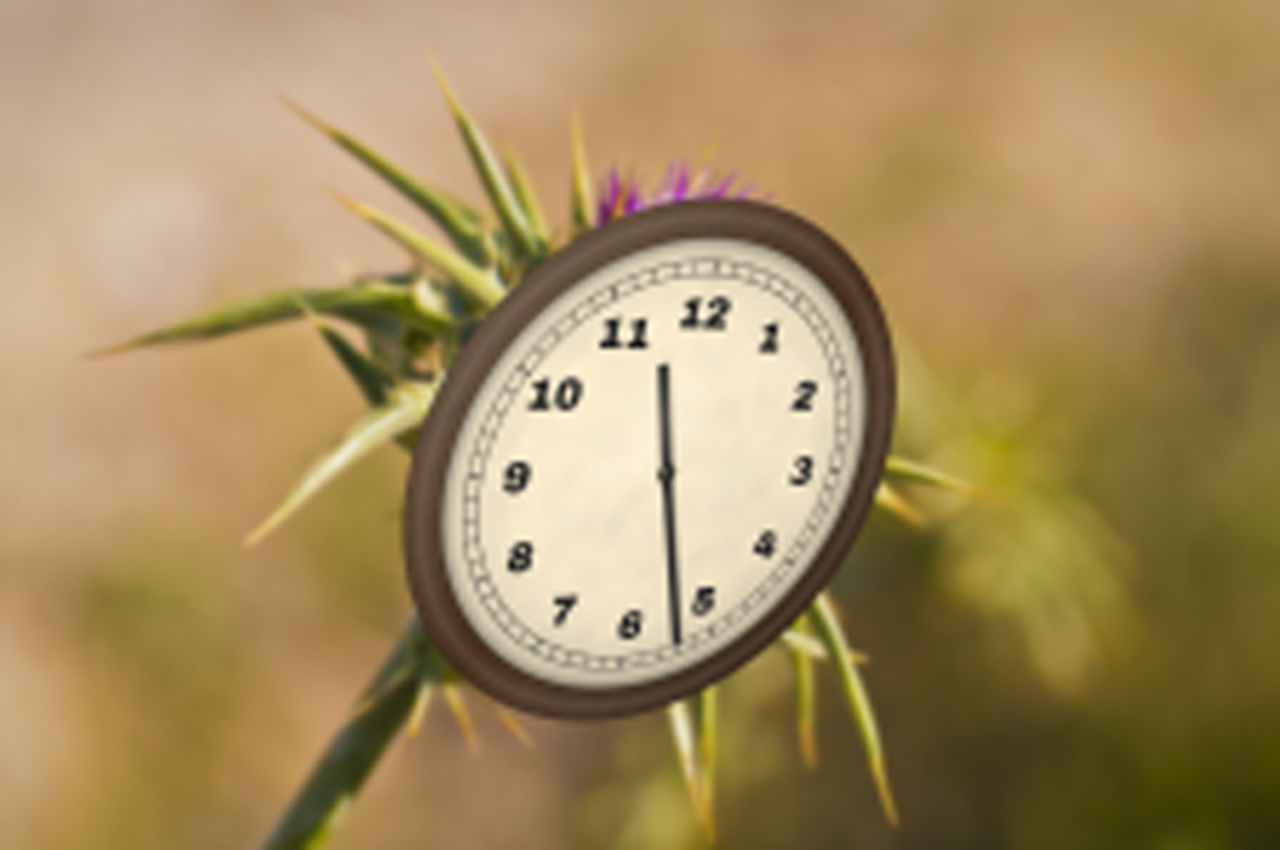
11:27
